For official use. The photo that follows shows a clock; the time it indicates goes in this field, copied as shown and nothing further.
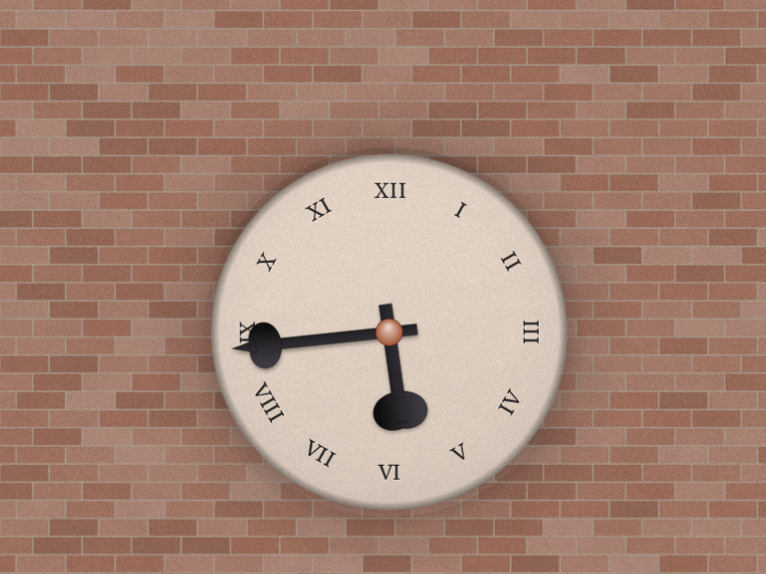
5:44
